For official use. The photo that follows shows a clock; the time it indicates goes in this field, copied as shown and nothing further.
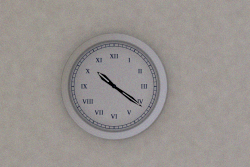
10:21
